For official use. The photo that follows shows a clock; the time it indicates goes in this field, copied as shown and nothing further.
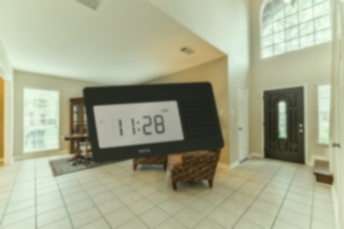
11:28
